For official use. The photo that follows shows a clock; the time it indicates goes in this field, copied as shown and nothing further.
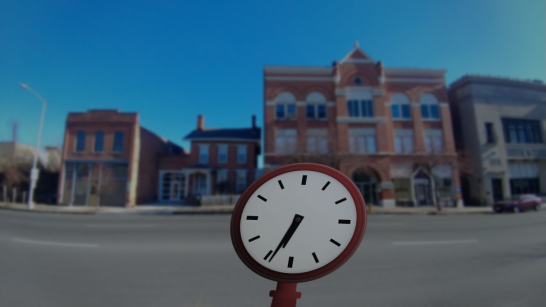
6:34
